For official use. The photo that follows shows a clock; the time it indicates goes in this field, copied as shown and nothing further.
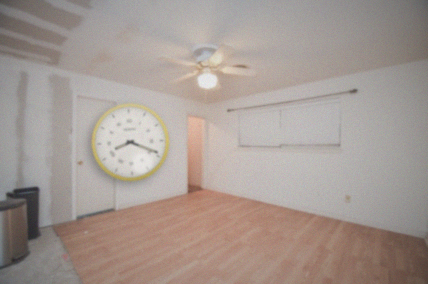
8:19
